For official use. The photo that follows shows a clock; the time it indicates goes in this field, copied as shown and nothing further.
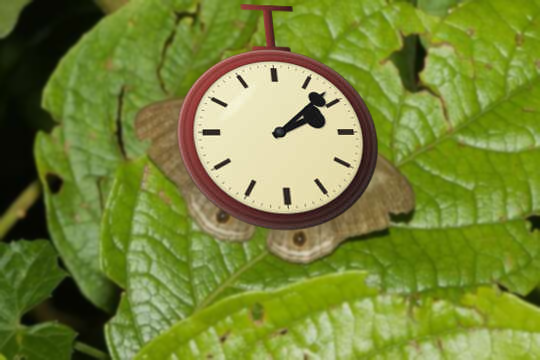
2:08
